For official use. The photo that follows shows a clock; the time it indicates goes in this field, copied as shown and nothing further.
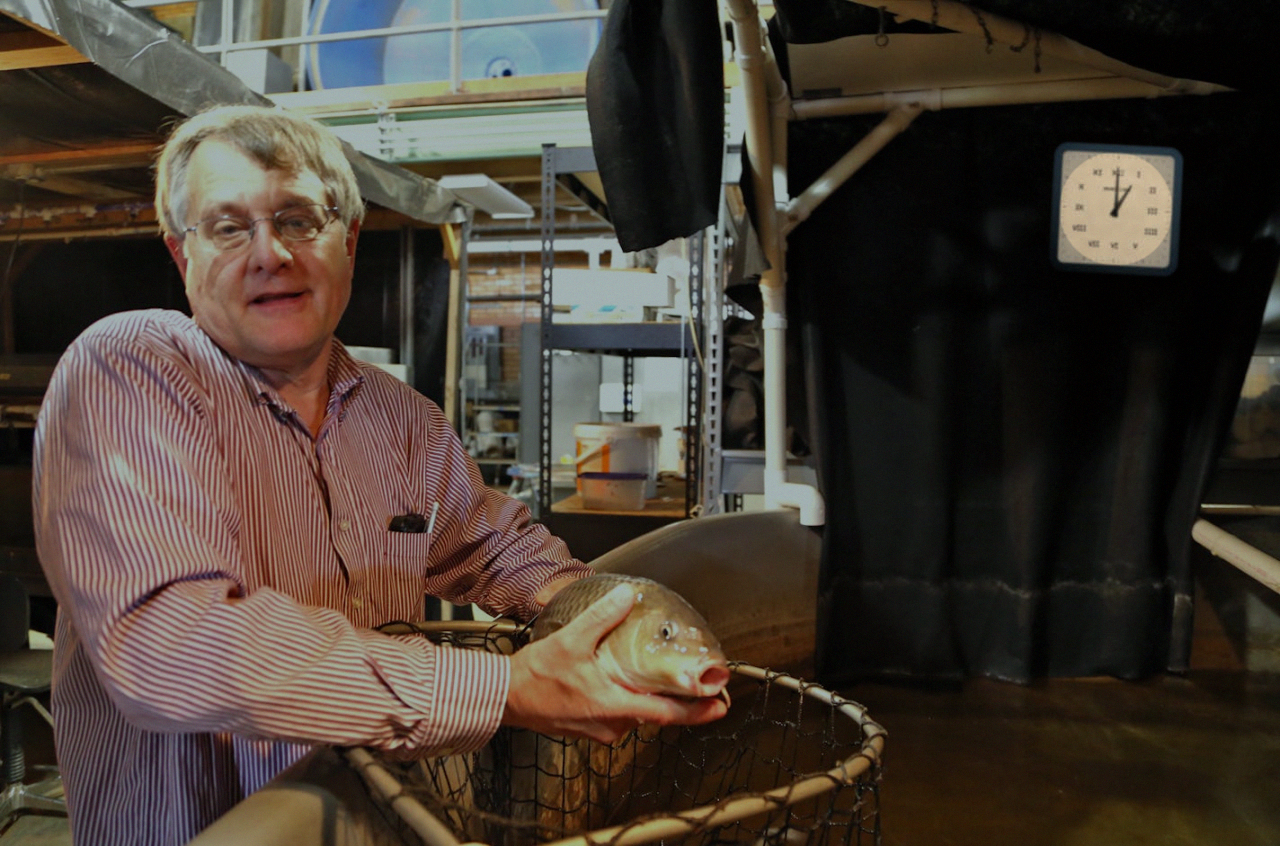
1:00
